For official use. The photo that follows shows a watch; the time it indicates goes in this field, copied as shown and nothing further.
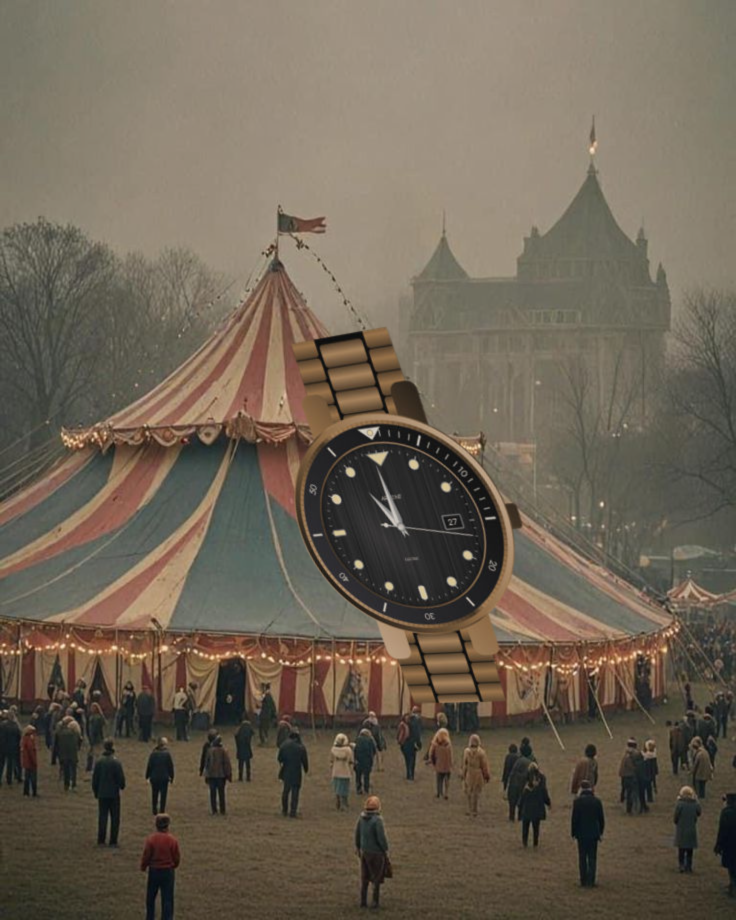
10:59:17
